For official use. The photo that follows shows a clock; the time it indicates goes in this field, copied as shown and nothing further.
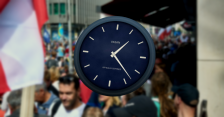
1:23
